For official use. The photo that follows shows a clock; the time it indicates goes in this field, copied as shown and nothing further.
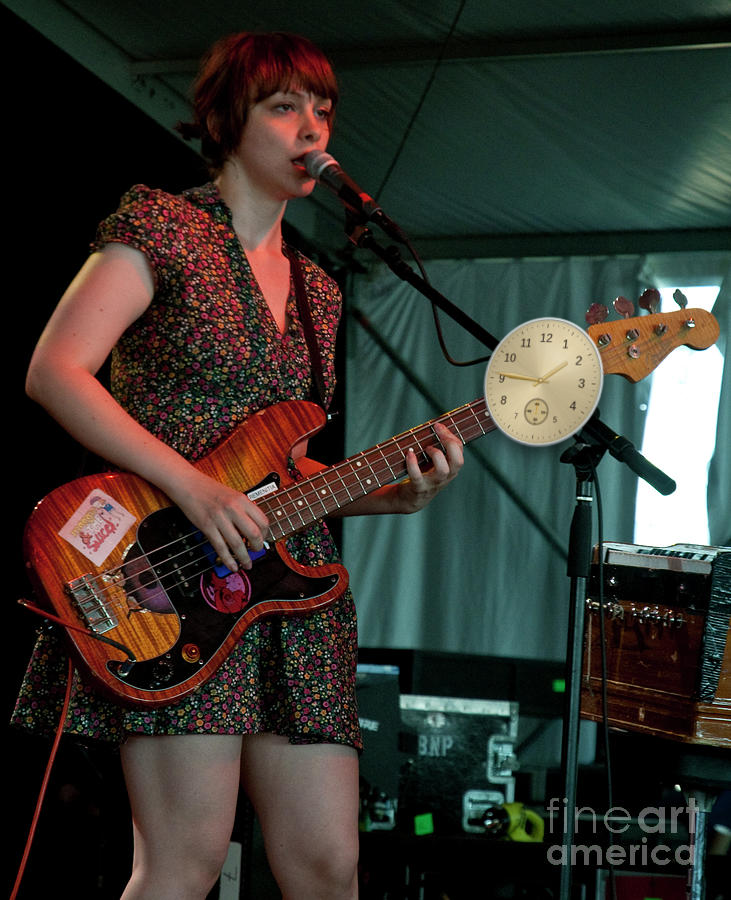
1:46
